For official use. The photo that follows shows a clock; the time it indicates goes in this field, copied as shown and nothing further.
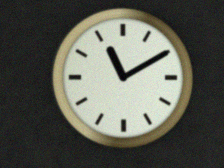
11:10
